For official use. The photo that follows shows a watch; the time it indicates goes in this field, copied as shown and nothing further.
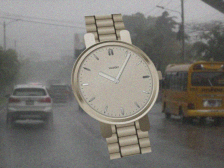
10:06
